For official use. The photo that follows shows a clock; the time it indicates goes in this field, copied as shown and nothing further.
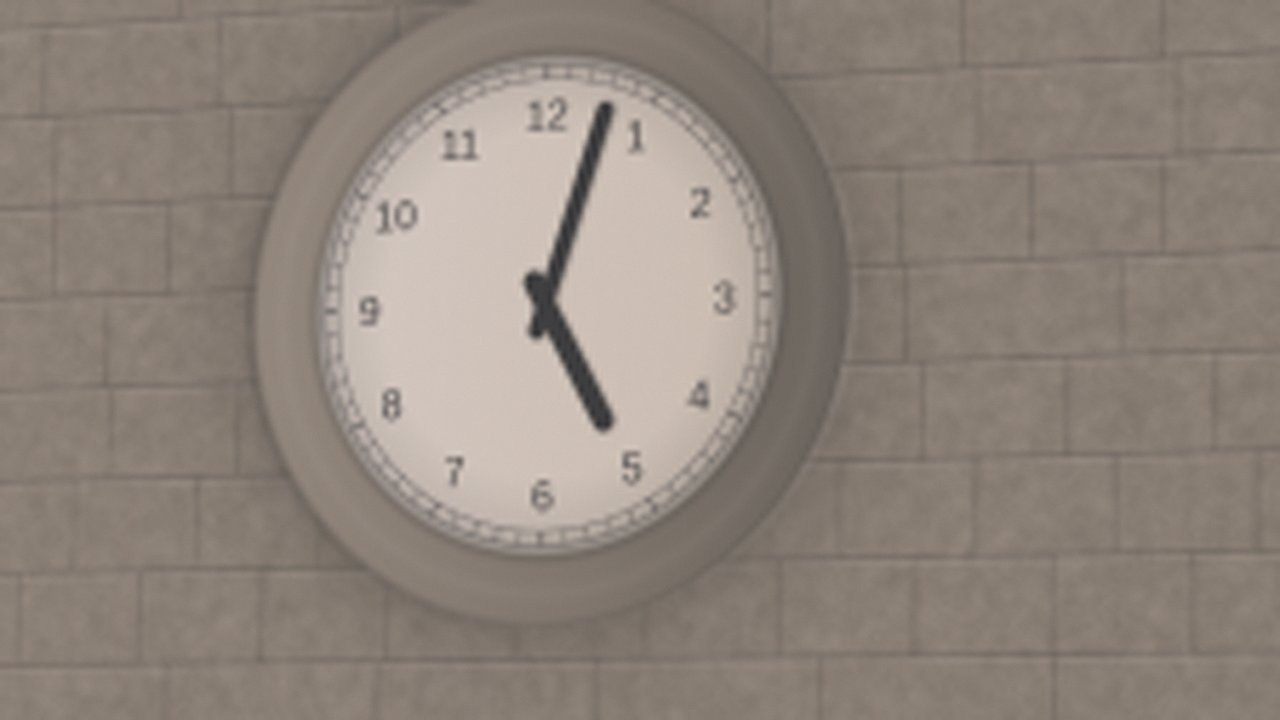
5:03
